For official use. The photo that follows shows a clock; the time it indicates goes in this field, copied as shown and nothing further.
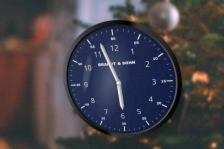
5:57
